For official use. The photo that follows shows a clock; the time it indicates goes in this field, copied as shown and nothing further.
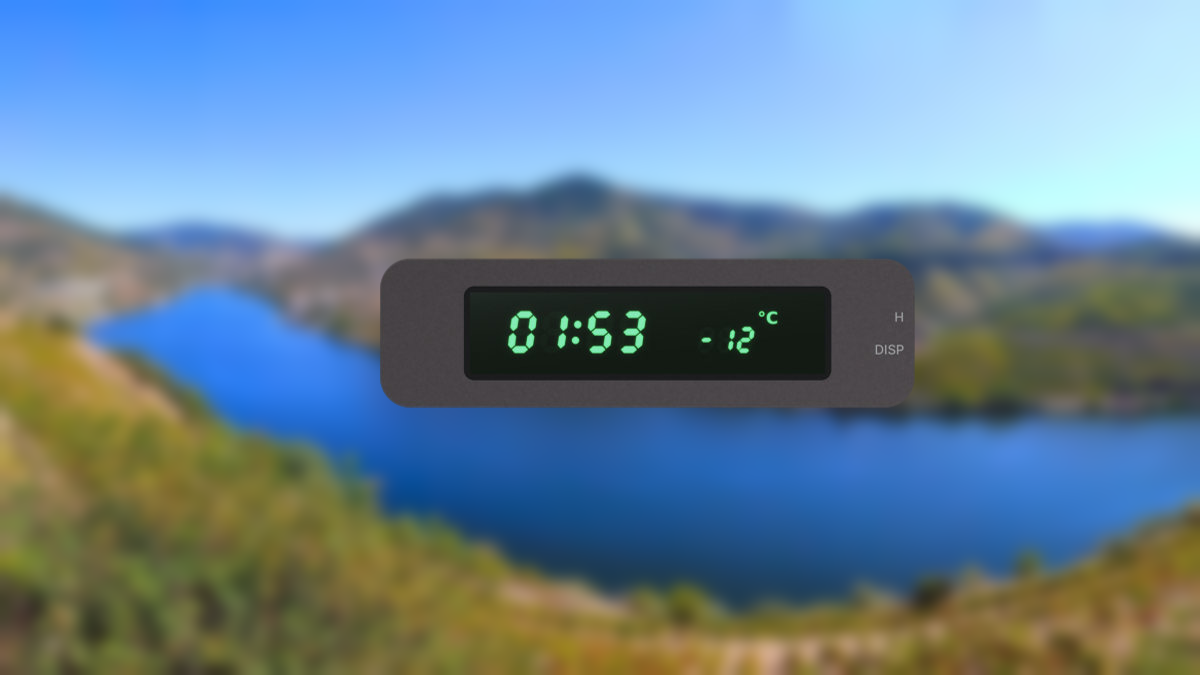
1:53
